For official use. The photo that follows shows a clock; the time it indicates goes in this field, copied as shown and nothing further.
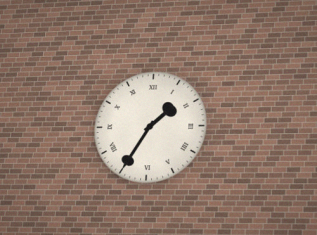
1:35
